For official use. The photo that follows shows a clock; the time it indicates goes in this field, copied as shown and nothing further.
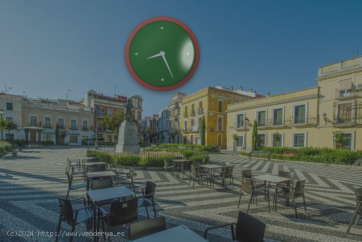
8:26
